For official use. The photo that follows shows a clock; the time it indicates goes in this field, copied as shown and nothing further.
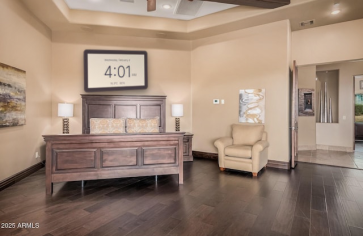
4:01
